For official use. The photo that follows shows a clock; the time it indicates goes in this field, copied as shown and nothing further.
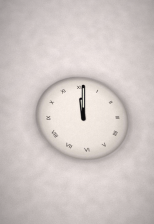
12:01
